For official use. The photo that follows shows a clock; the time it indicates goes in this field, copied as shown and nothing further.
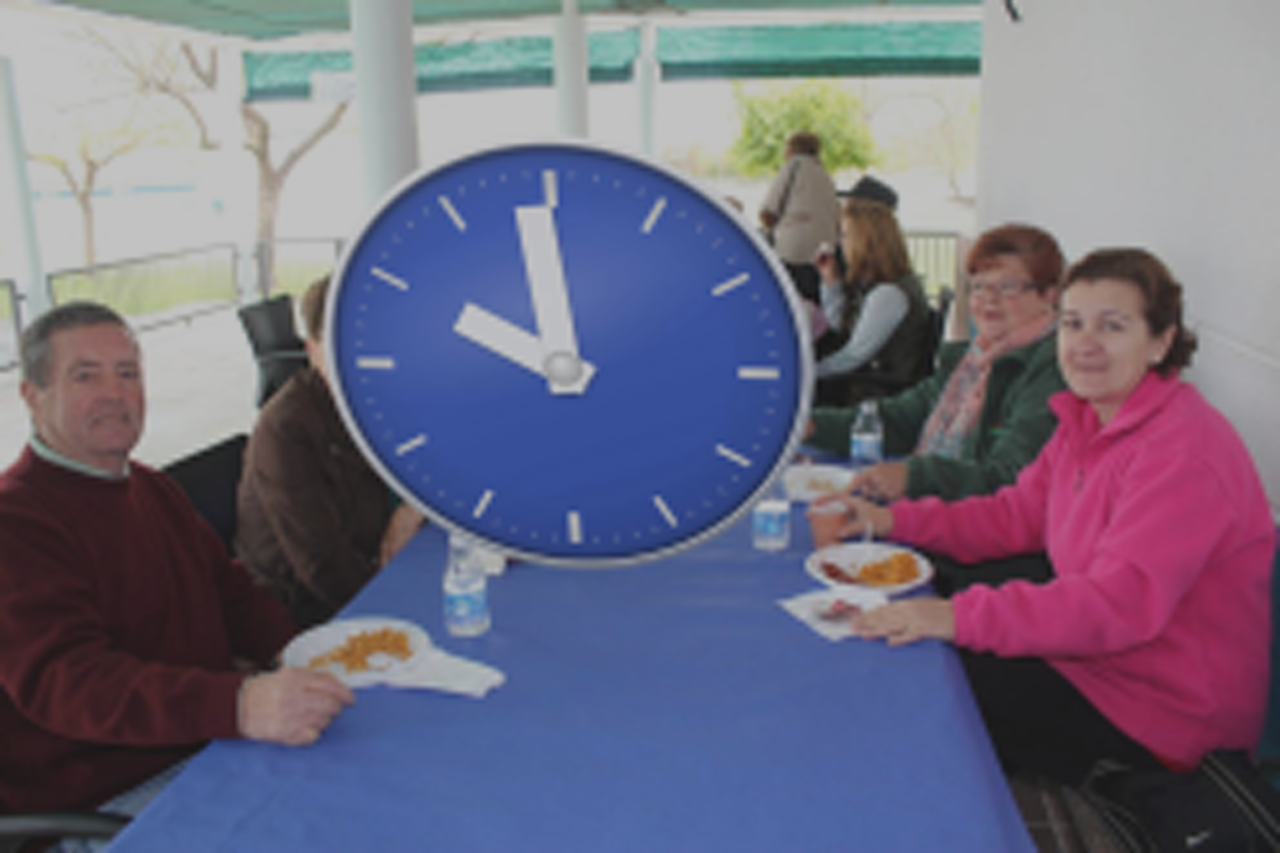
9:59
